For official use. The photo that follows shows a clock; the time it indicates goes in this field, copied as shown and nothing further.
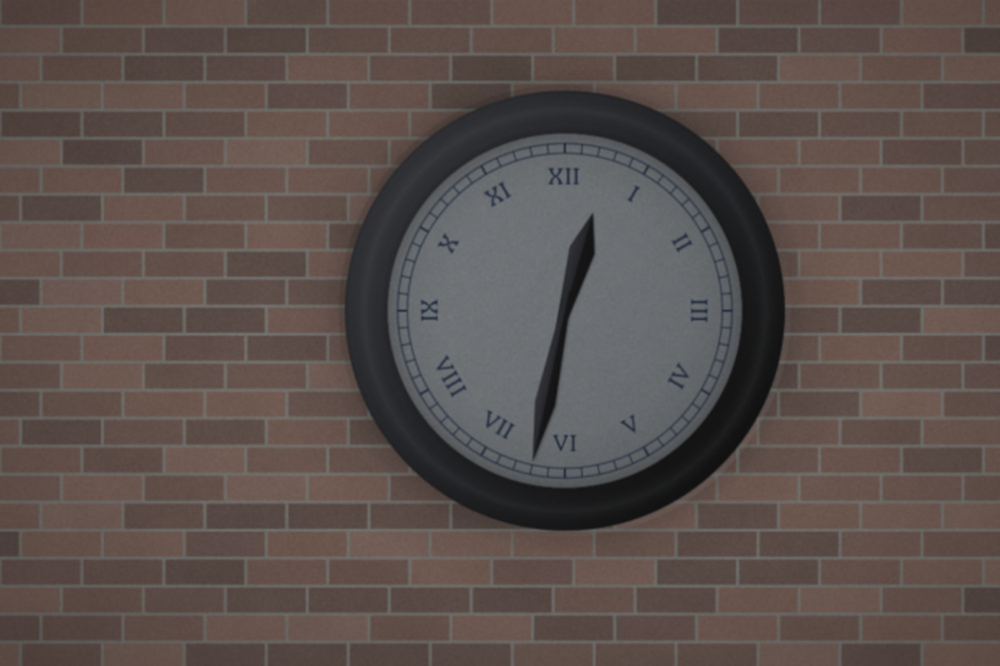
12:32
